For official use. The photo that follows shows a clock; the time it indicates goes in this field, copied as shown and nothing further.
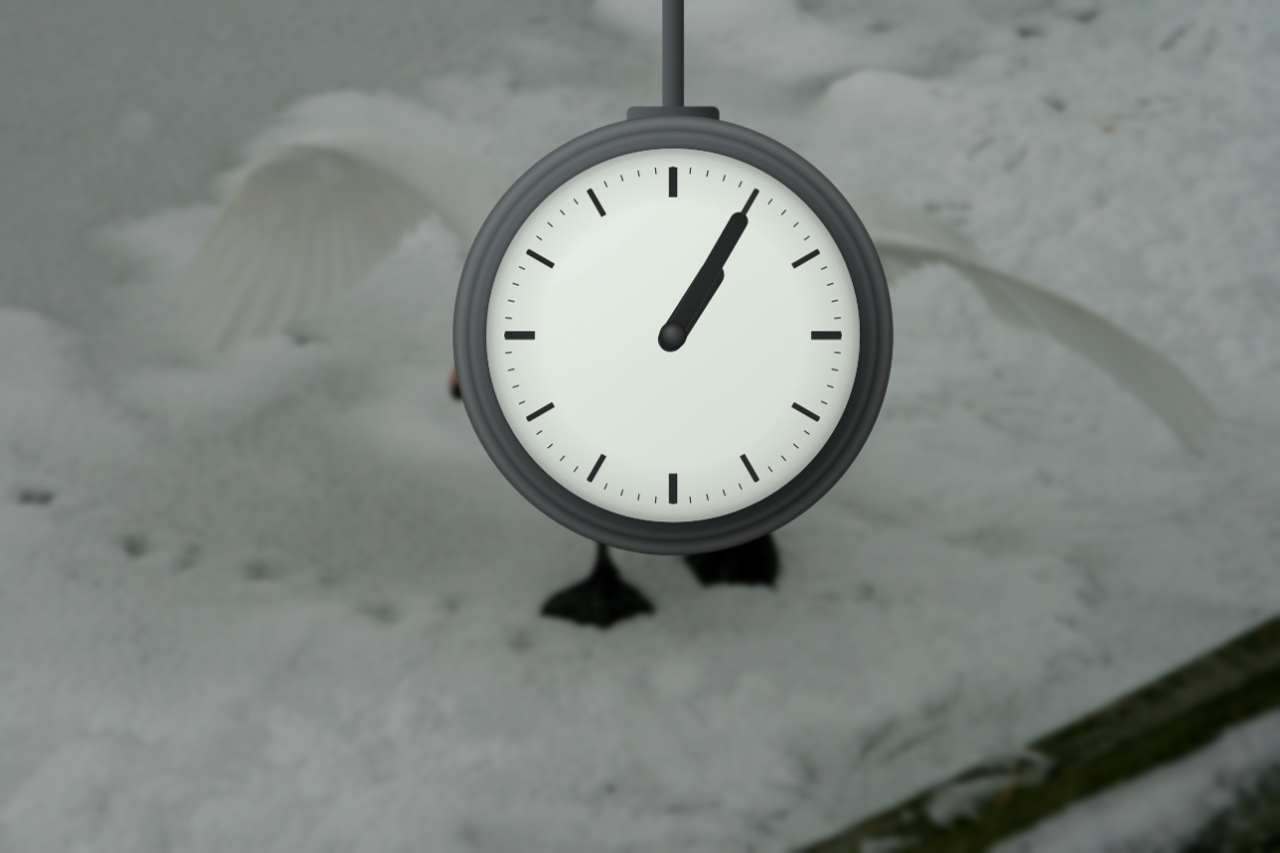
1:05
